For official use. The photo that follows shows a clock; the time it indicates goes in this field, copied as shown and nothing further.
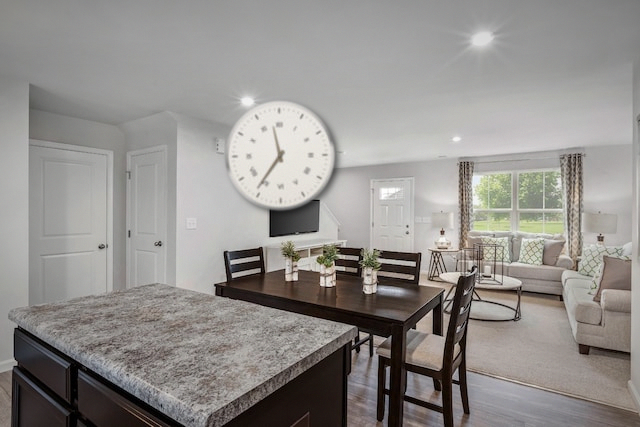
11:36
